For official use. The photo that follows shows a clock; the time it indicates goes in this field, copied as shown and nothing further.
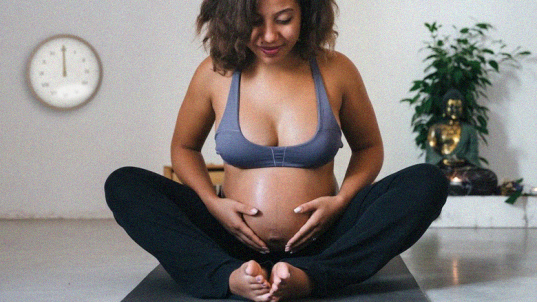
12:00
